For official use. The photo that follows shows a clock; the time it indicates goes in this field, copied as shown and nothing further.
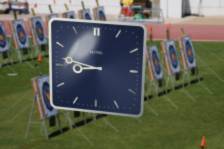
8:47
